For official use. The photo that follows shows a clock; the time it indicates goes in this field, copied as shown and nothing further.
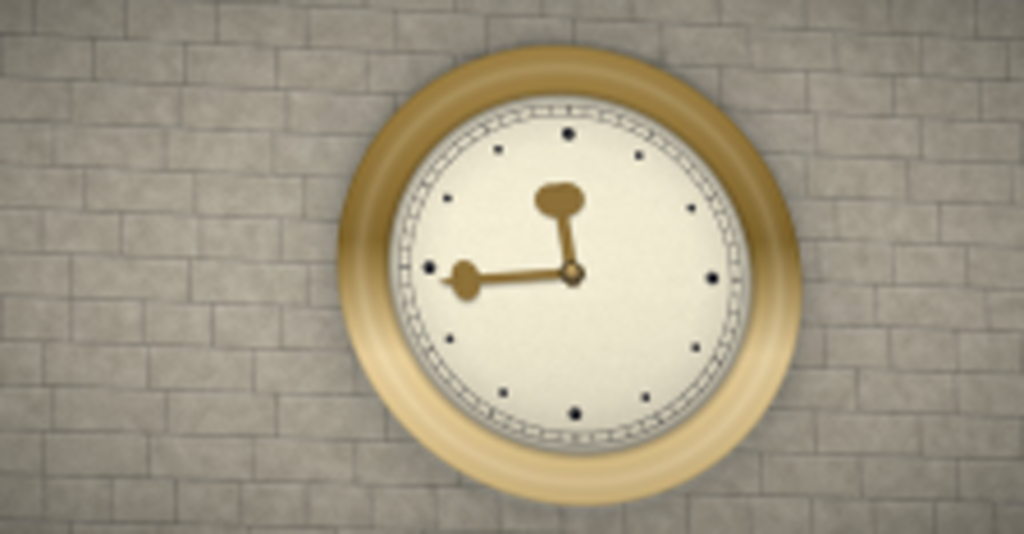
11:44
